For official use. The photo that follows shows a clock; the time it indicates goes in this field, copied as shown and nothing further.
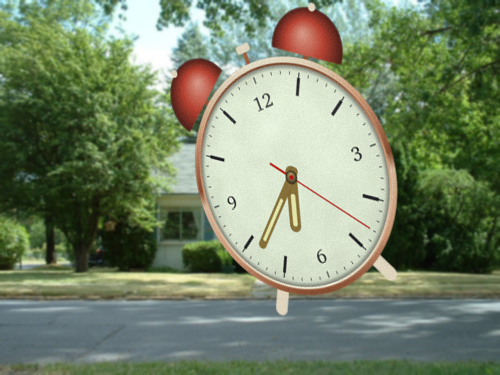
6:38:23
